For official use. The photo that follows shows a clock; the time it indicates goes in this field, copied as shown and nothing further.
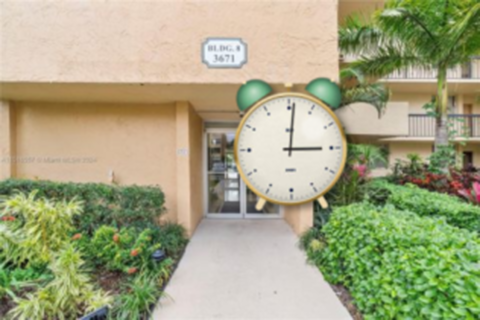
3:01
